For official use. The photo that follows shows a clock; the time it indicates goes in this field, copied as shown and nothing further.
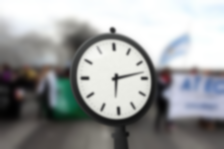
6:13
